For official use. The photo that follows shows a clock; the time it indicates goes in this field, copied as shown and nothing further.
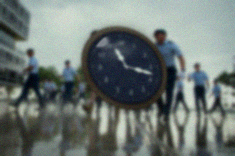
11:18
